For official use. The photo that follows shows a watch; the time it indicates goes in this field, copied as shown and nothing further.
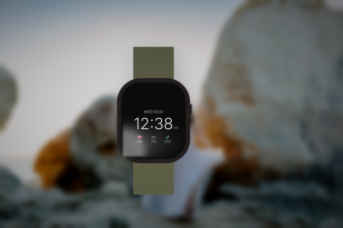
12:38
